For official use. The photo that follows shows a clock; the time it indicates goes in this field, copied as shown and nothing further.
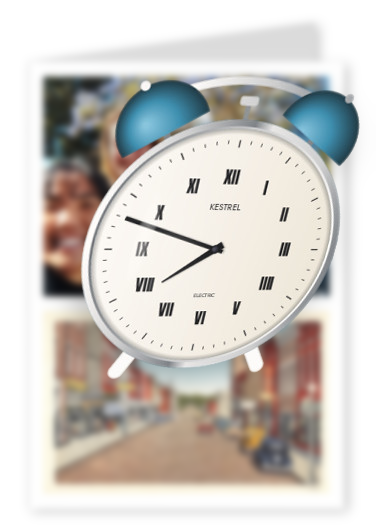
7:48
